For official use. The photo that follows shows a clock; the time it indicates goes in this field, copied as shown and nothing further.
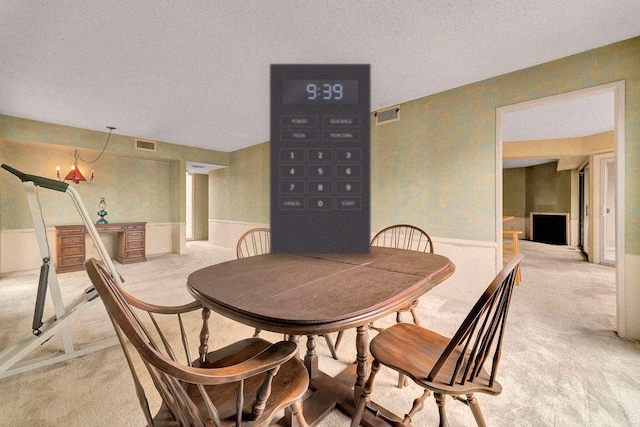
9:39
